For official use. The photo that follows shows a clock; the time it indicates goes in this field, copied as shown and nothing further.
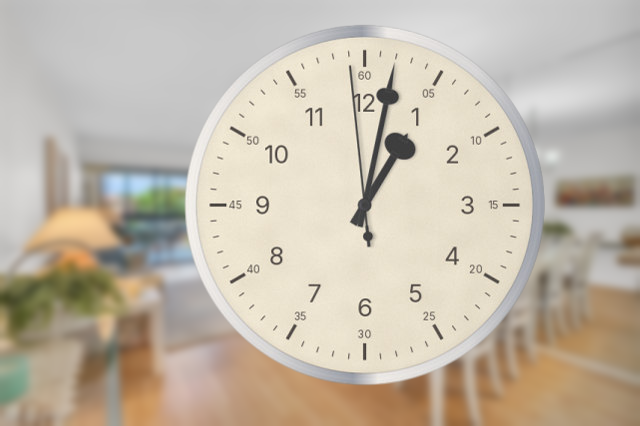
1:01:59
